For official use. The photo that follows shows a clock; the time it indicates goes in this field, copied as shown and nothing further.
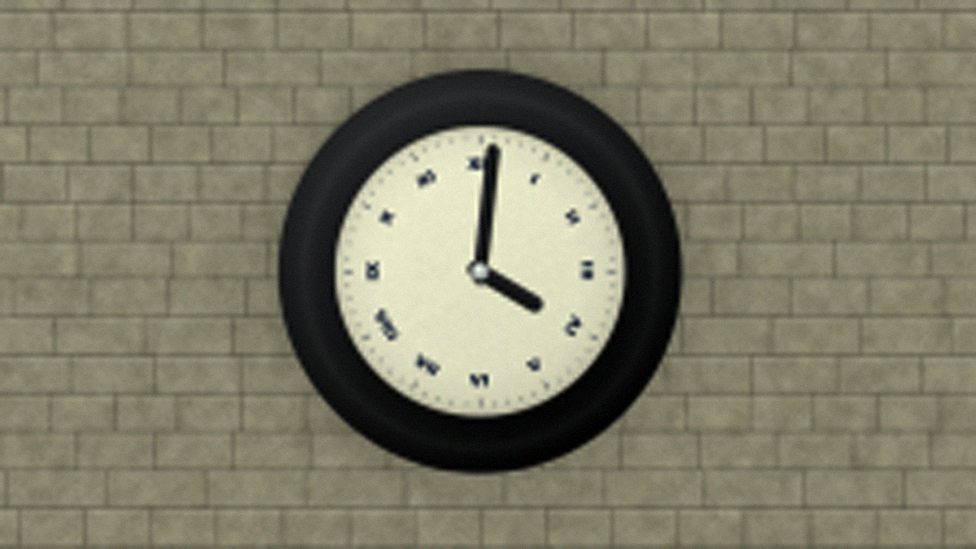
4:01
